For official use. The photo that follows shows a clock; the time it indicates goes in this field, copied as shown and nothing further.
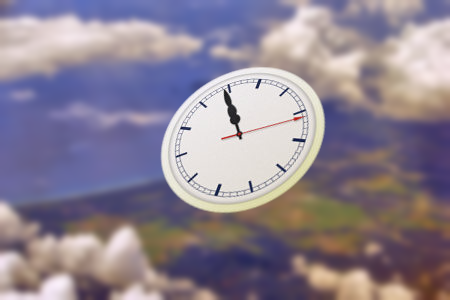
10:54:11
